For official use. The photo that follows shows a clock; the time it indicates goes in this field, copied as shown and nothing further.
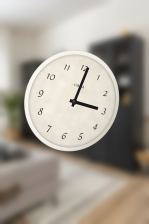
3:01
